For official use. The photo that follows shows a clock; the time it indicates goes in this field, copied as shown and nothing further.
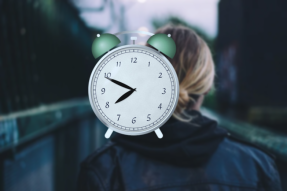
7:49
